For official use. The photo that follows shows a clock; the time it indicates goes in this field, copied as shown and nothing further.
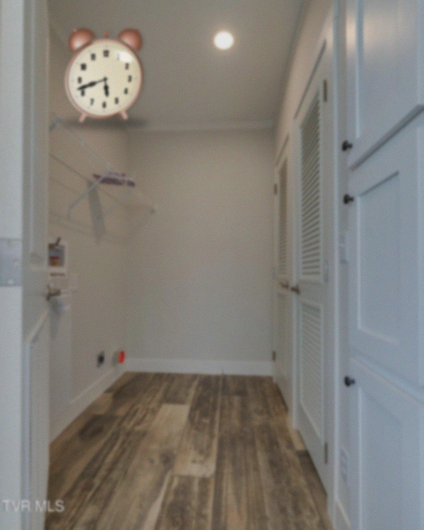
5:42
